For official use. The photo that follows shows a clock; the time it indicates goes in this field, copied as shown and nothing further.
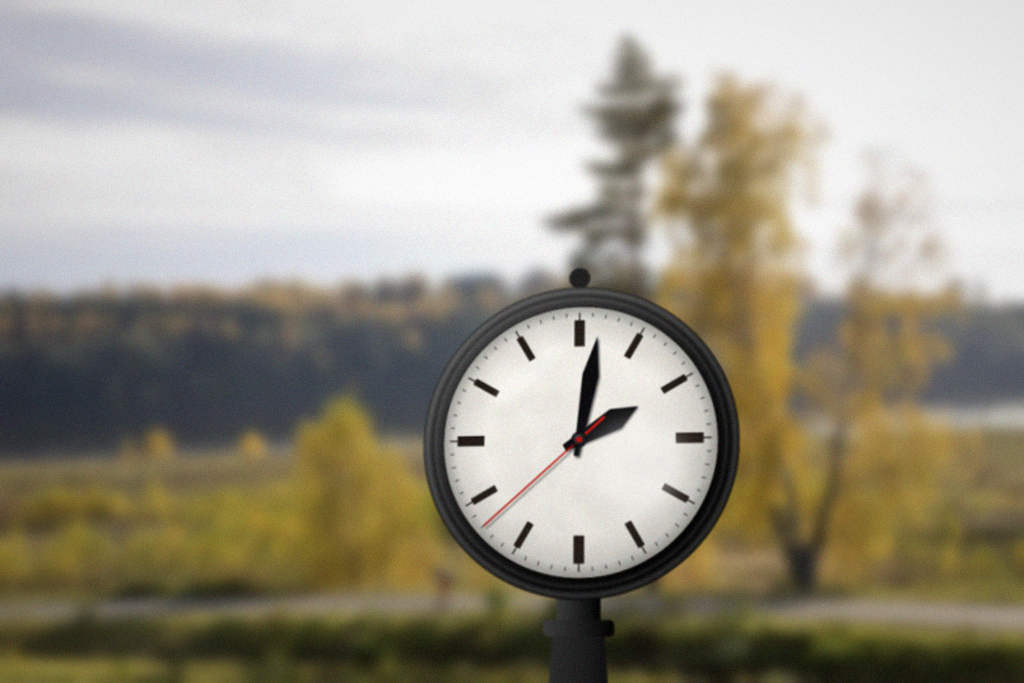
2:01:38
